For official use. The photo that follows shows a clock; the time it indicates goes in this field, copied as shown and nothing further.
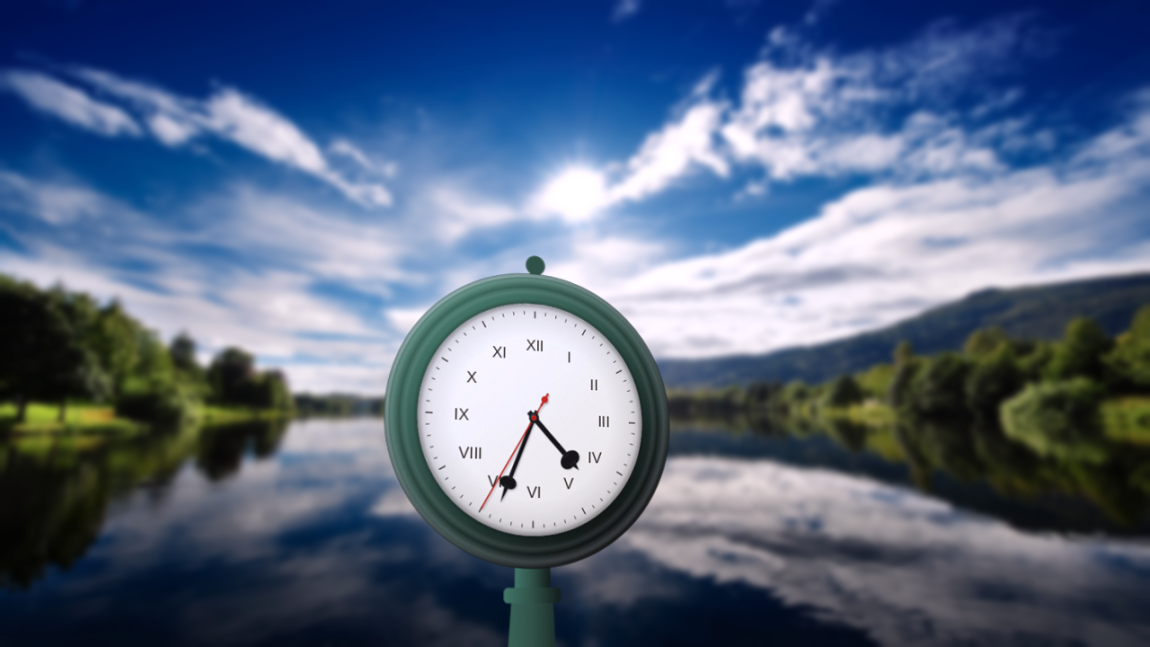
4:33:35
